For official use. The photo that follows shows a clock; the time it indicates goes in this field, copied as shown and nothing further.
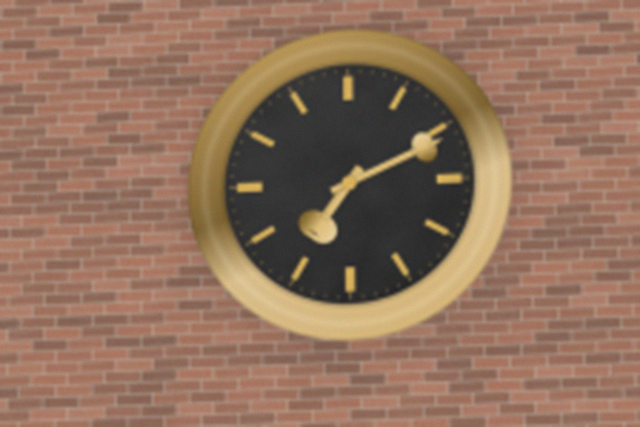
7:11
